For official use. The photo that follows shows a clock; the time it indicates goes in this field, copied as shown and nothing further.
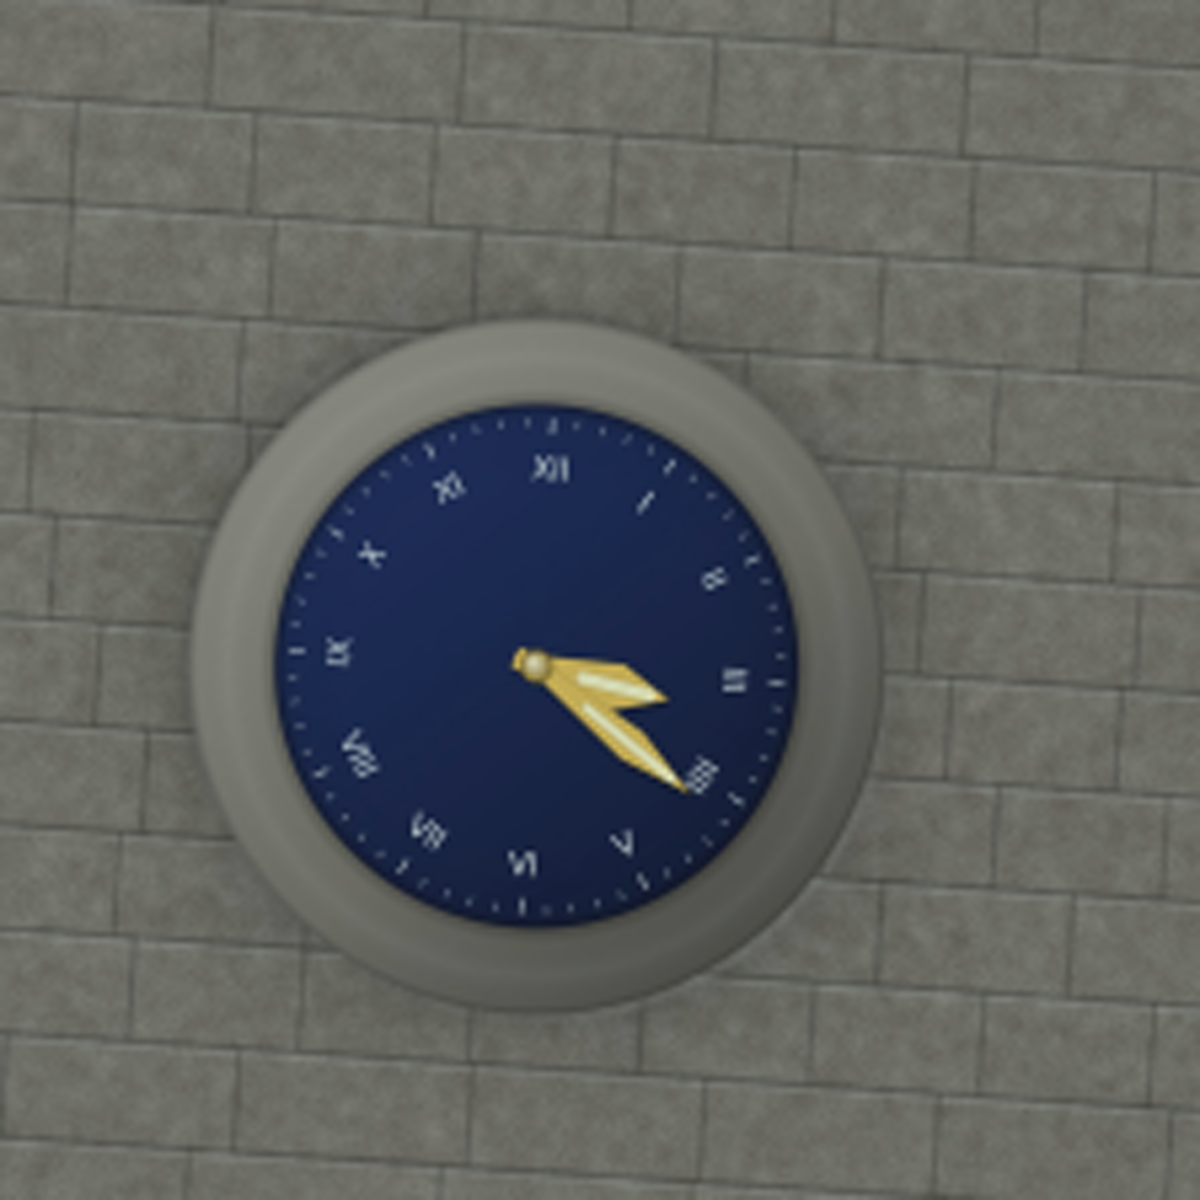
3:21
